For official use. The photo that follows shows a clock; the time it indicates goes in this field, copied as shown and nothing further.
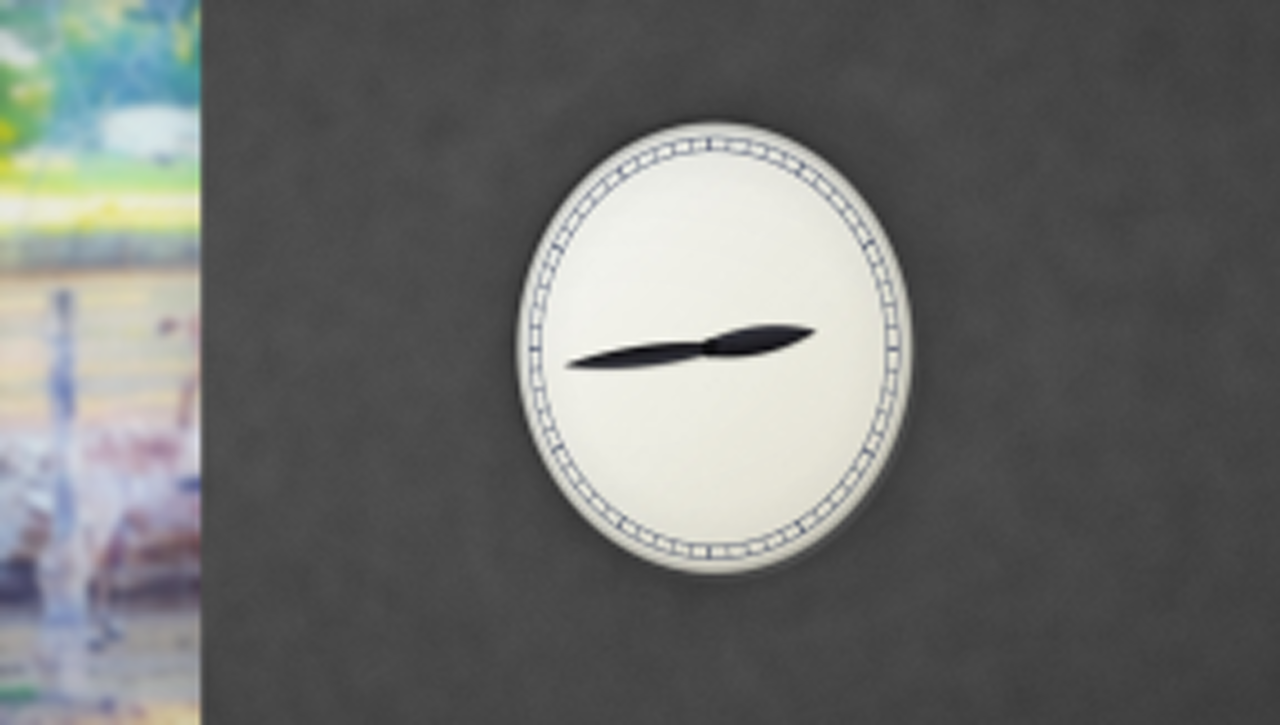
2:44
